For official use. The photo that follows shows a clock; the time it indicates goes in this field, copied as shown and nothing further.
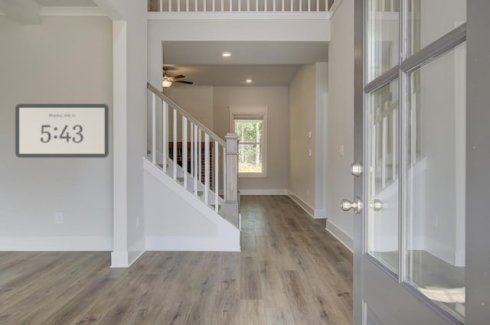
5:43
